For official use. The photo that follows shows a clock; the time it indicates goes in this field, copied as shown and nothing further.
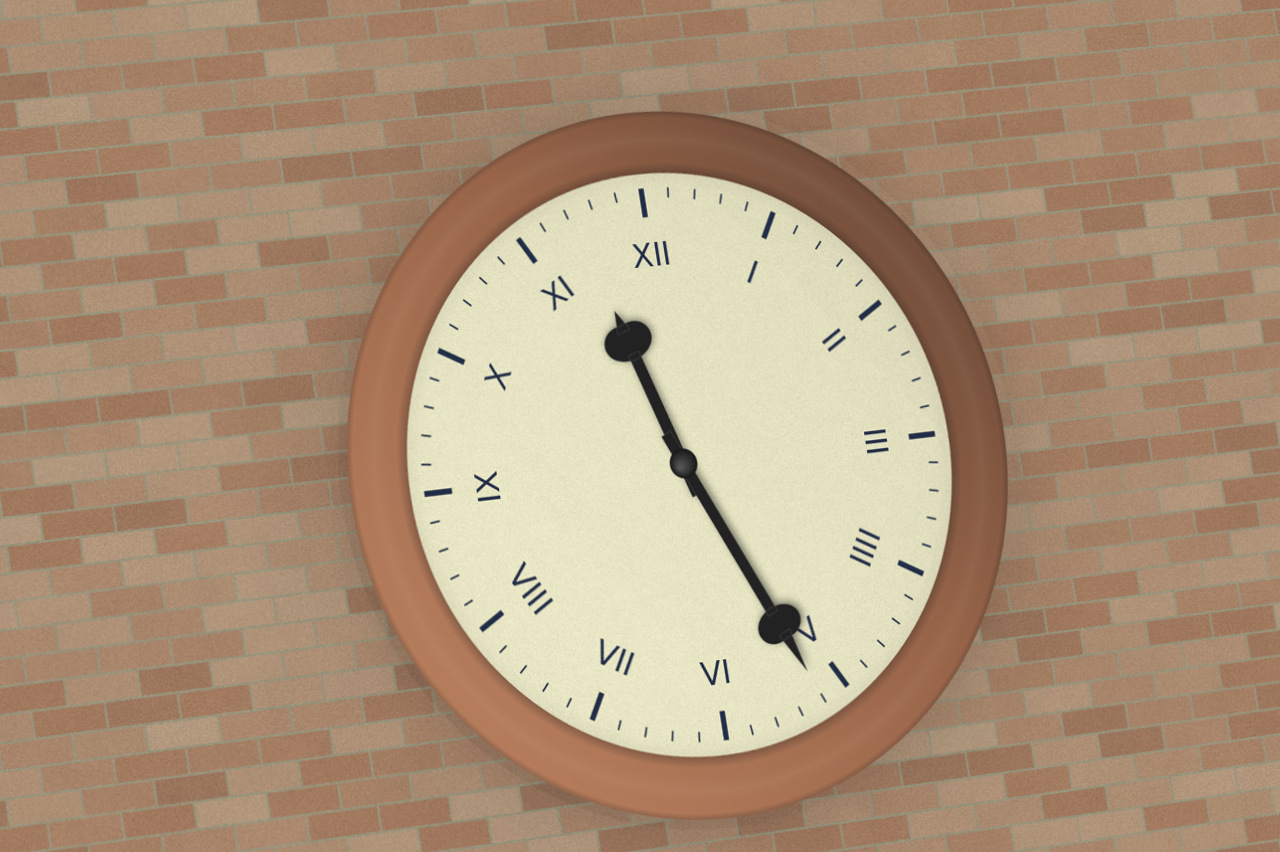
11:26
